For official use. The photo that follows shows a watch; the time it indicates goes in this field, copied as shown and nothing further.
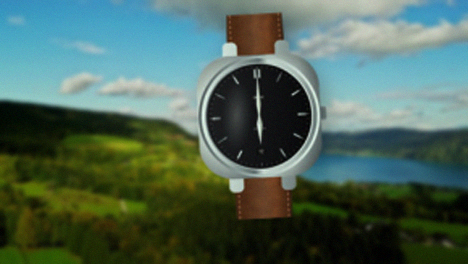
6:00
